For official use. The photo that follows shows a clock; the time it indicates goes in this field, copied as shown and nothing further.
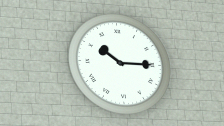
10:15
